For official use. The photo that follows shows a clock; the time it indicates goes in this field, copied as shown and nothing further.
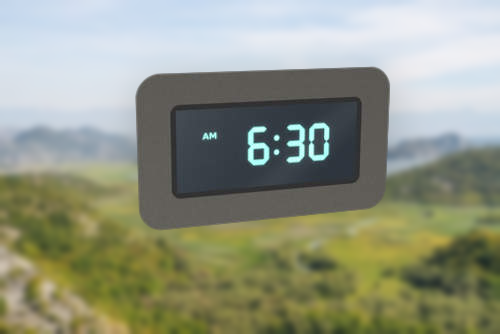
6:30
